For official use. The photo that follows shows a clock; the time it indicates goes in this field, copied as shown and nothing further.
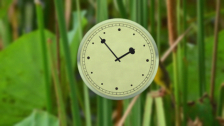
1:53
